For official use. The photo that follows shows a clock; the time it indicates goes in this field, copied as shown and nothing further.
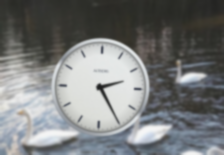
2:25
